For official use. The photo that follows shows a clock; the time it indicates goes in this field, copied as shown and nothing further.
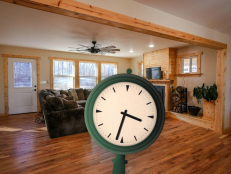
3:32
